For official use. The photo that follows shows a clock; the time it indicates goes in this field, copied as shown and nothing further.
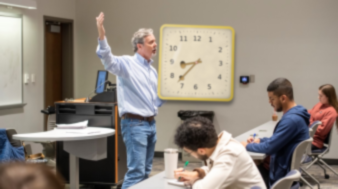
8:37
